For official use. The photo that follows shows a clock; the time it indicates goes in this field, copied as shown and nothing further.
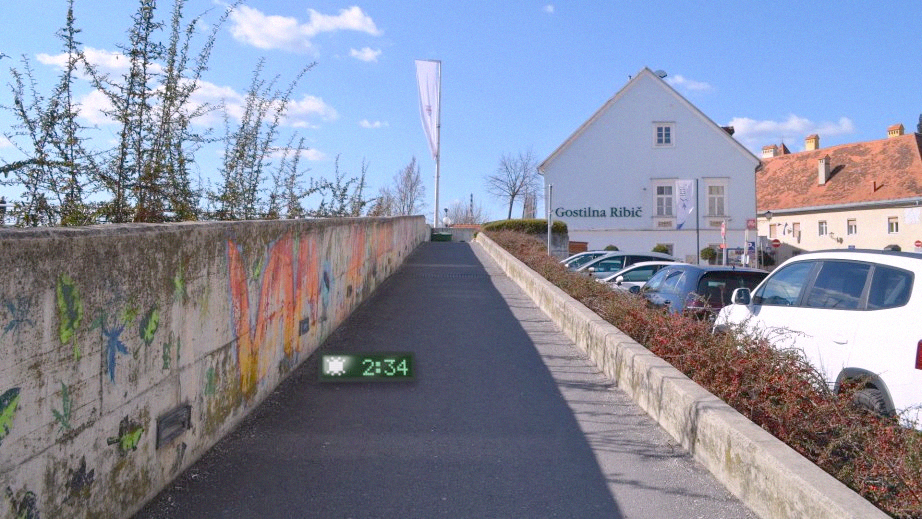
2:34
